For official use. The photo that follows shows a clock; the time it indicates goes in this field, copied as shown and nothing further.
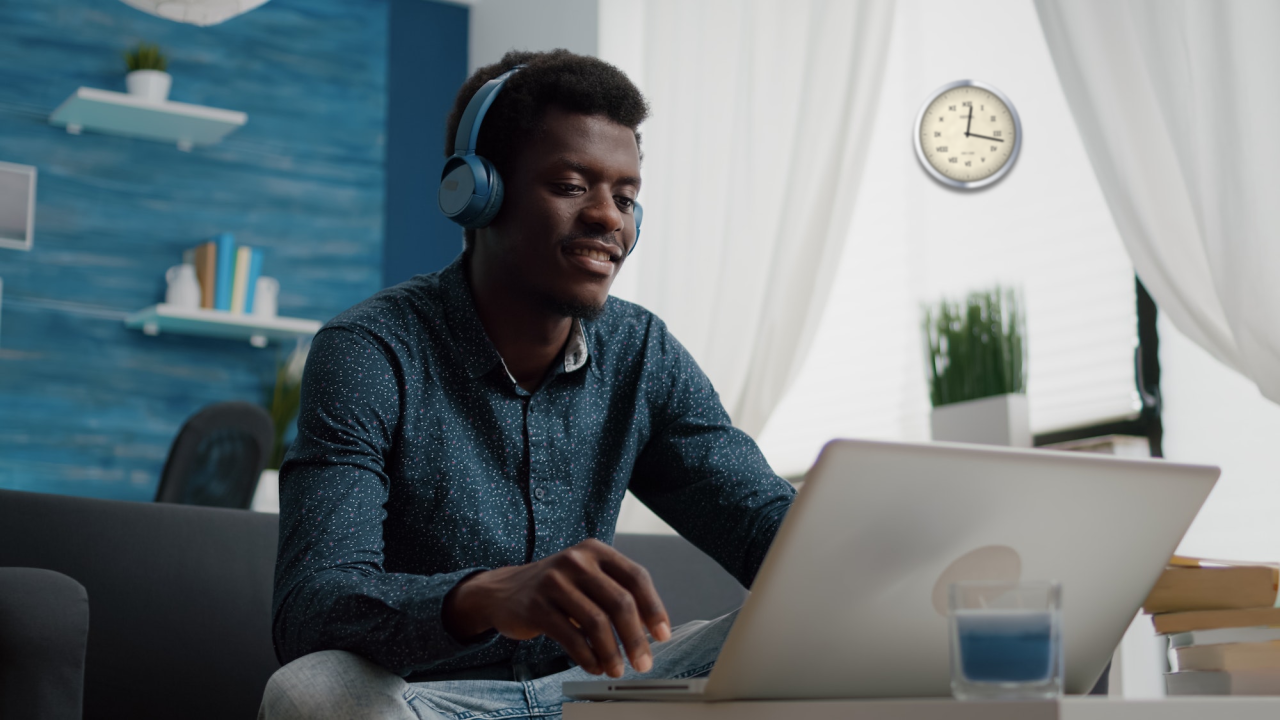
12:17
